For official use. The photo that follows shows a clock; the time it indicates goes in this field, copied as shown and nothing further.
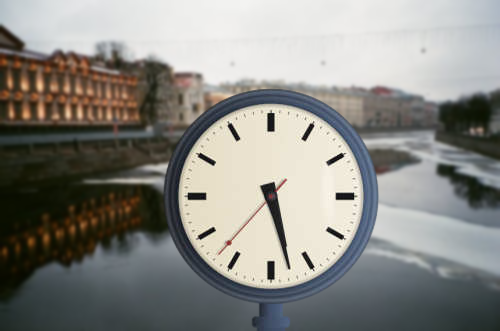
5:27:37
